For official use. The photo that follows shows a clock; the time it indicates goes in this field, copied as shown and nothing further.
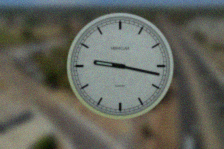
9:17
